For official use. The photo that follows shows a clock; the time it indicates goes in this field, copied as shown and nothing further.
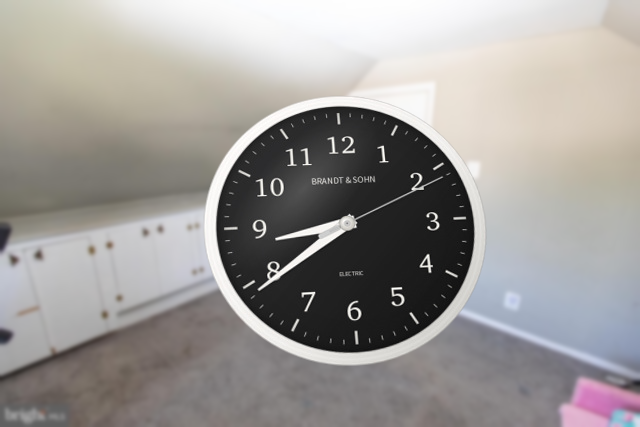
8:39:11
